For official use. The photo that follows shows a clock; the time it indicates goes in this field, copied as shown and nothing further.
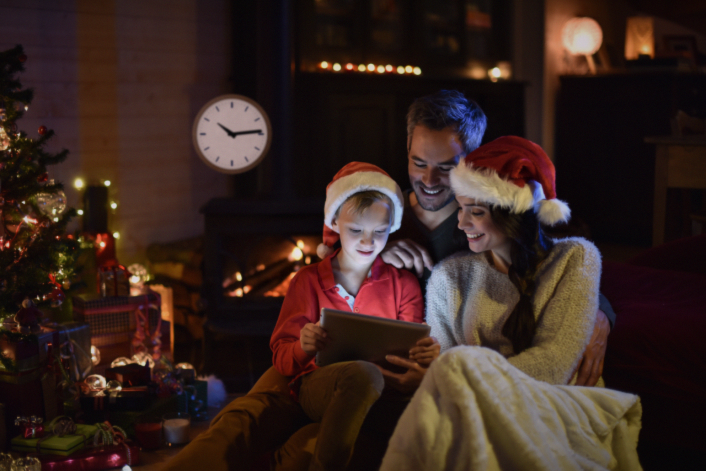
10:14
